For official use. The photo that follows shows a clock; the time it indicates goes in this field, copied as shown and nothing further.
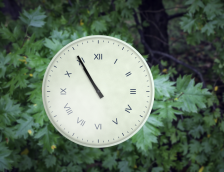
10:55
